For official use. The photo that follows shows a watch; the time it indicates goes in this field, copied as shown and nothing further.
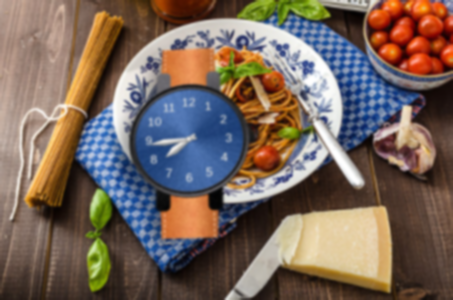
7:44
